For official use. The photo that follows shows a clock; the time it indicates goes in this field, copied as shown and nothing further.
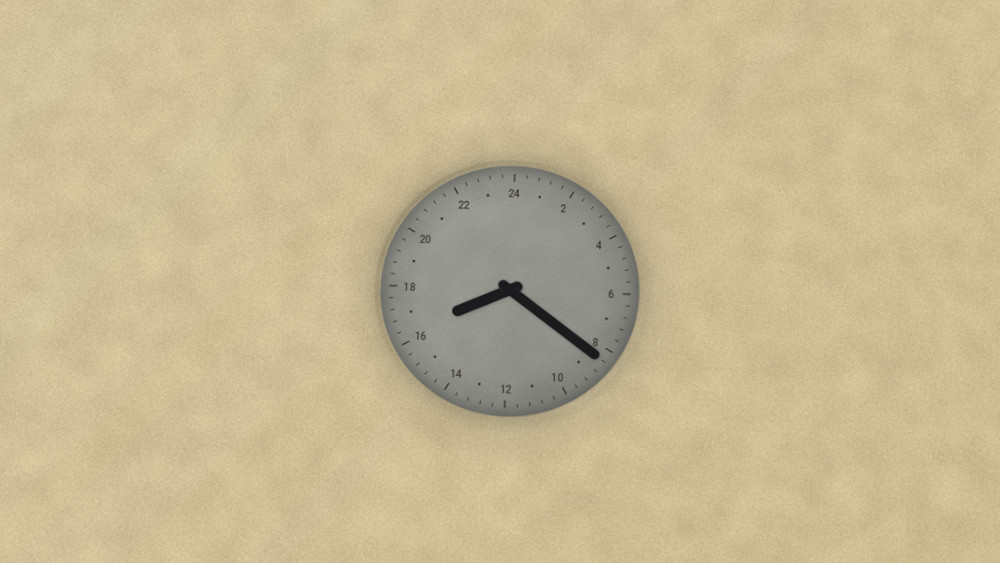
16:21
